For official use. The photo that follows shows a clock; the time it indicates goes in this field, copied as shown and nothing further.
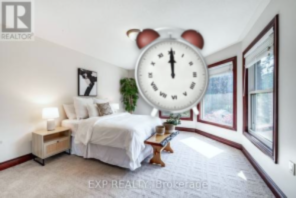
12:00
